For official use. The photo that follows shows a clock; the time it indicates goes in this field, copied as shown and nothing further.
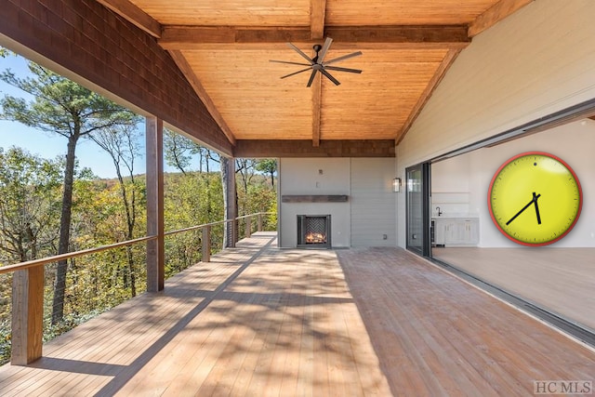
5:38
